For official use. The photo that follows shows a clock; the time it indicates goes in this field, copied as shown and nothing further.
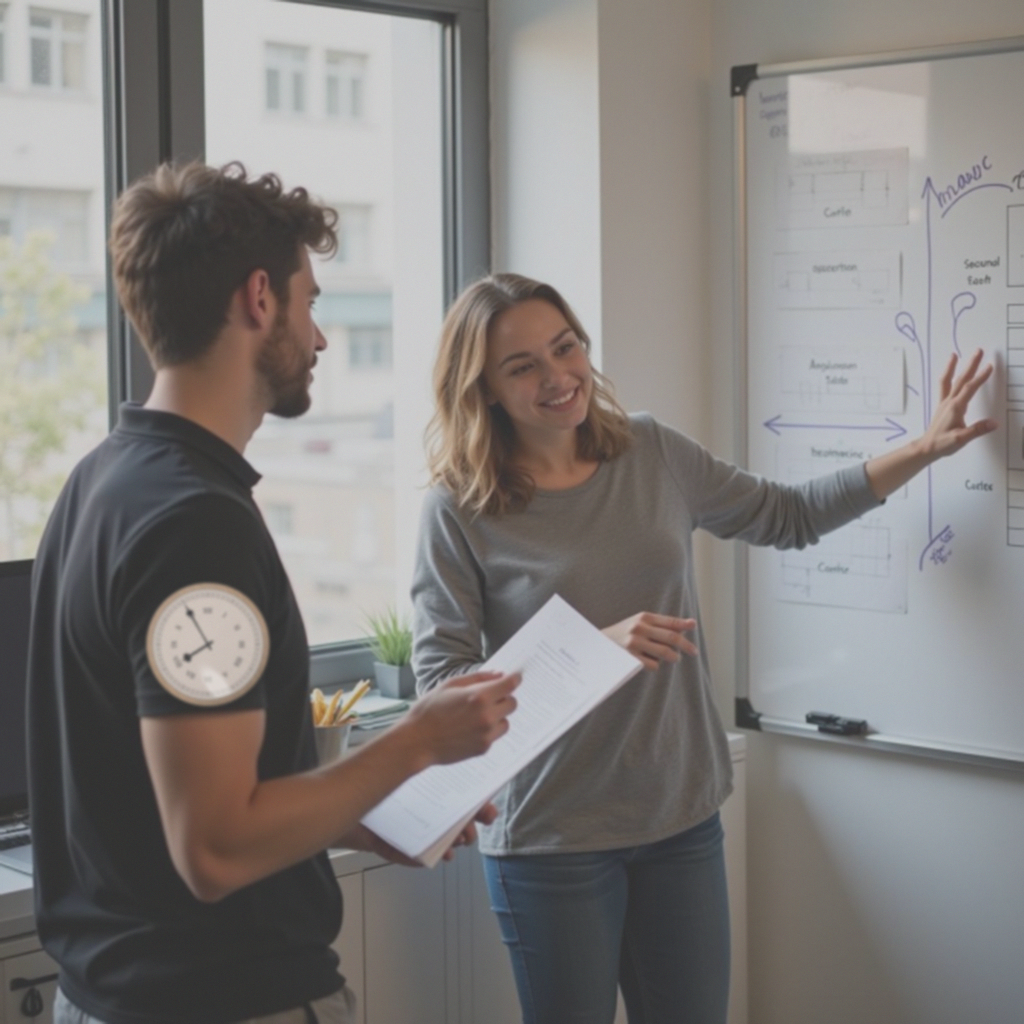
7:55
